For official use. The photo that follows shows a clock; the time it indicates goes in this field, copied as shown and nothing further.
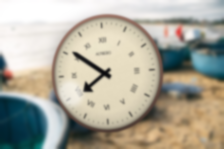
7:51
